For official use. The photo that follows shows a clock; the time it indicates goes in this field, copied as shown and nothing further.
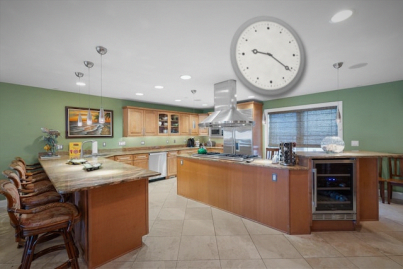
9:21
